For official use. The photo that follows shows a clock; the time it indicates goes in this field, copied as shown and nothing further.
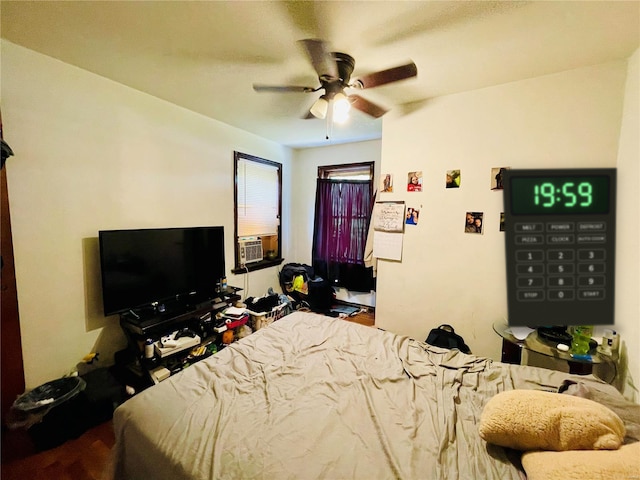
19:59
